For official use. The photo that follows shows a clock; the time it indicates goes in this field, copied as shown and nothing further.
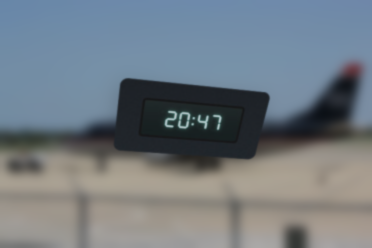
20:47
